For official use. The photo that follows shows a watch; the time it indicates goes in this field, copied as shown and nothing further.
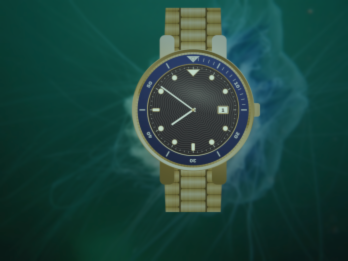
7:51
